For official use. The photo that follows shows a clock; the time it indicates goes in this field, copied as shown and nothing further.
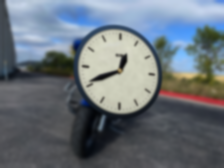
12:41
